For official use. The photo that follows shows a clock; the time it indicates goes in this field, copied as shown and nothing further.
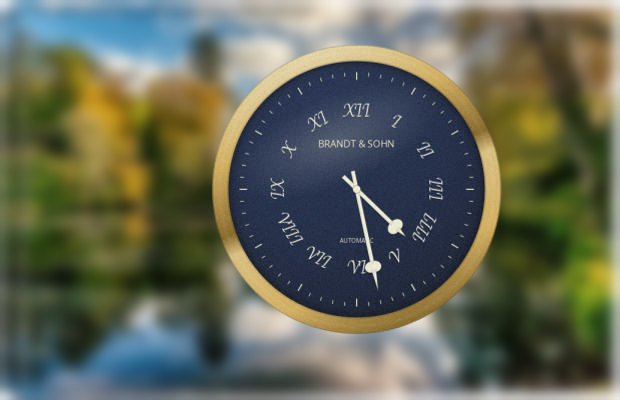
4:28
